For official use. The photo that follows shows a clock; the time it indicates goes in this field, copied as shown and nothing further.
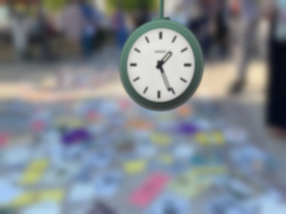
1:26
